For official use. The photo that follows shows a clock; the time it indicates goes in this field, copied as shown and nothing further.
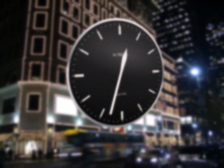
12:33
